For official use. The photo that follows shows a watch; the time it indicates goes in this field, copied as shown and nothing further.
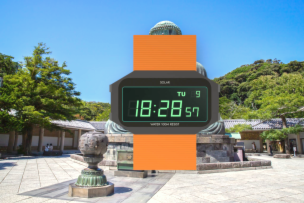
18:28:57
